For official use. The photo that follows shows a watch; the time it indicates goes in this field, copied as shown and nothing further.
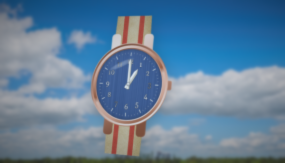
1:00
